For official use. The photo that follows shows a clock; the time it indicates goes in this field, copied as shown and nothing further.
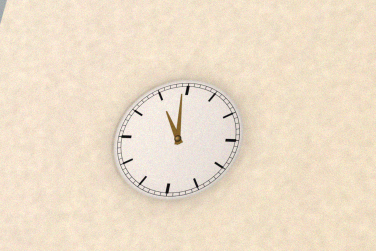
10:59
